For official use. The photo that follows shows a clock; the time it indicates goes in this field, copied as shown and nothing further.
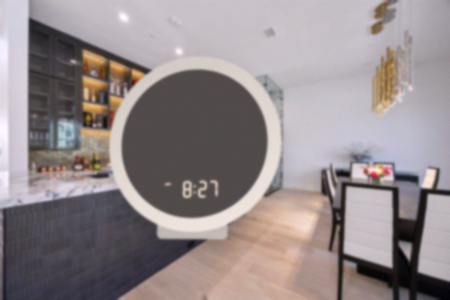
8:27
